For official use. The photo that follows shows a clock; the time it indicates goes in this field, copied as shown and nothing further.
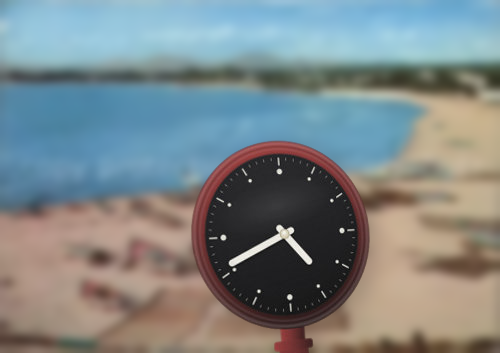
4:41
